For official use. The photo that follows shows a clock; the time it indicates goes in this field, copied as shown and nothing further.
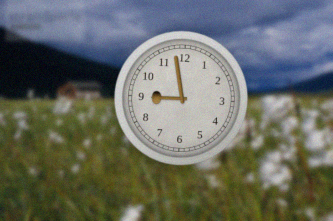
8:58
